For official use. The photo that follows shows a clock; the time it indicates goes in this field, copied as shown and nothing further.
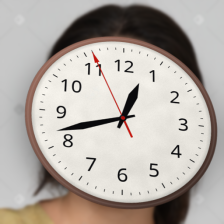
12:41:56
